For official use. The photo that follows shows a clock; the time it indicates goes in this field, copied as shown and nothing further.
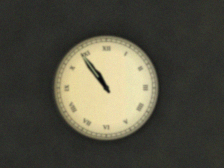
10:54
